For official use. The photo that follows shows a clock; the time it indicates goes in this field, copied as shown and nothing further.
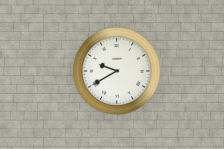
9:40
